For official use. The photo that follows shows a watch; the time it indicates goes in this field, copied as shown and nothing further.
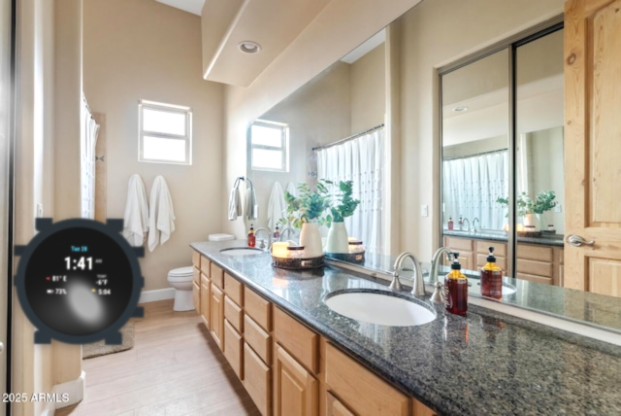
1:41
